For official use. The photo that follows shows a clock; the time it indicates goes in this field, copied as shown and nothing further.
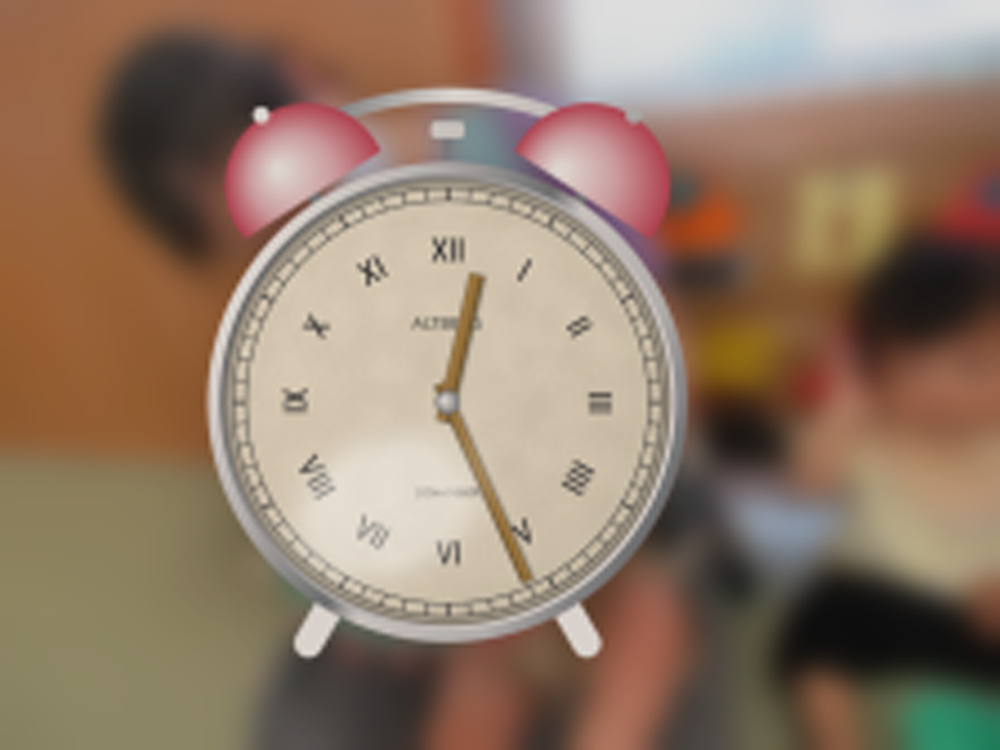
12:26
